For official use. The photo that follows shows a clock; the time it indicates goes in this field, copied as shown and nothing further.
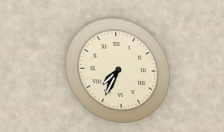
7:35
